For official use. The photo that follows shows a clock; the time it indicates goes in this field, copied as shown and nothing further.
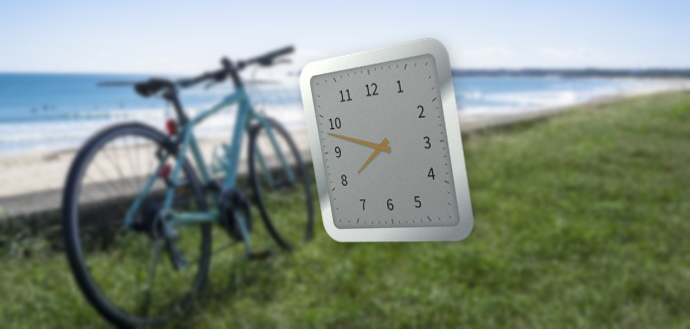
7:48
